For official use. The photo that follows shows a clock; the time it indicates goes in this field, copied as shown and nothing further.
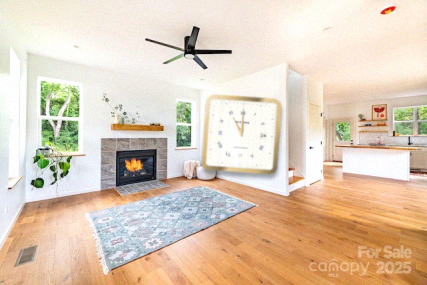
11:00
